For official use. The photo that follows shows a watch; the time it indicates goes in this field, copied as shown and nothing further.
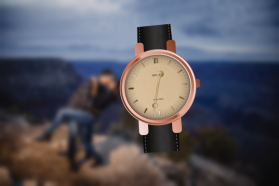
12:32
